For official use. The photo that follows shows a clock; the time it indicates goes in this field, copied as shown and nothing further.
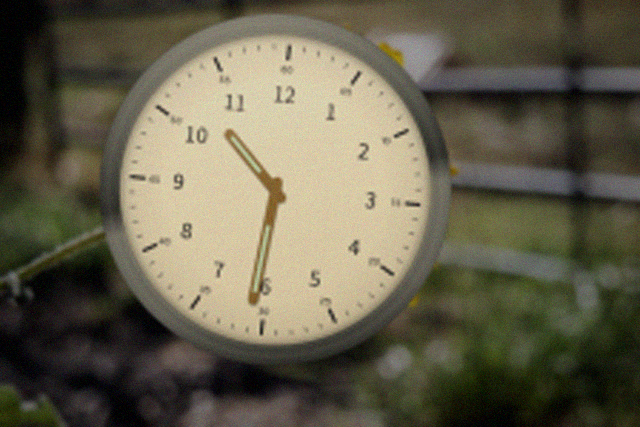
10:31
